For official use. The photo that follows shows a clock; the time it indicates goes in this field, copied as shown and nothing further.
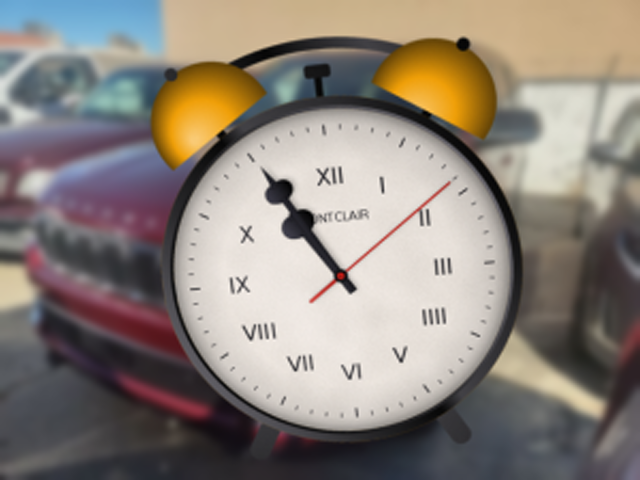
10:55:09
